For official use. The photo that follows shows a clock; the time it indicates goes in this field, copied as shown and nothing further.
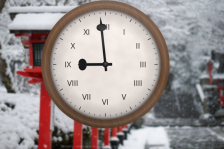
8:59
